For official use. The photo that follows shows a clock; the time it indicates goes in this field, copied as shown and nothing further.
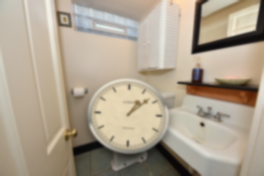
1:08
